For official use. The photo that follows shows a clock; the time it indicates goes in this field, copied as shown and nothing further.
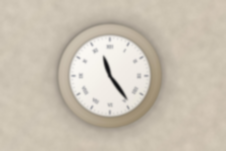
11:24
